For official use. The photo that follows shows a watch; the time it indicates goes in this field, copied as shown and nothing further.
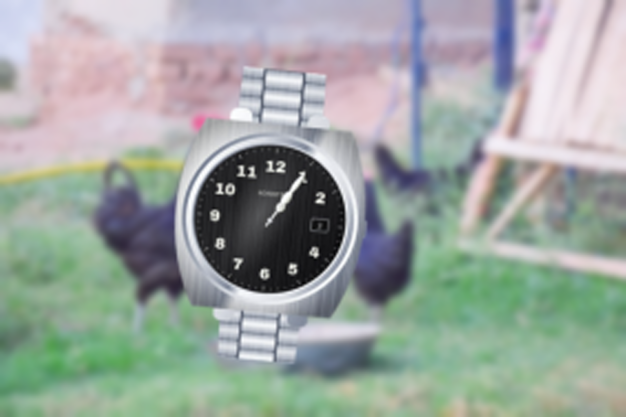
1:05
